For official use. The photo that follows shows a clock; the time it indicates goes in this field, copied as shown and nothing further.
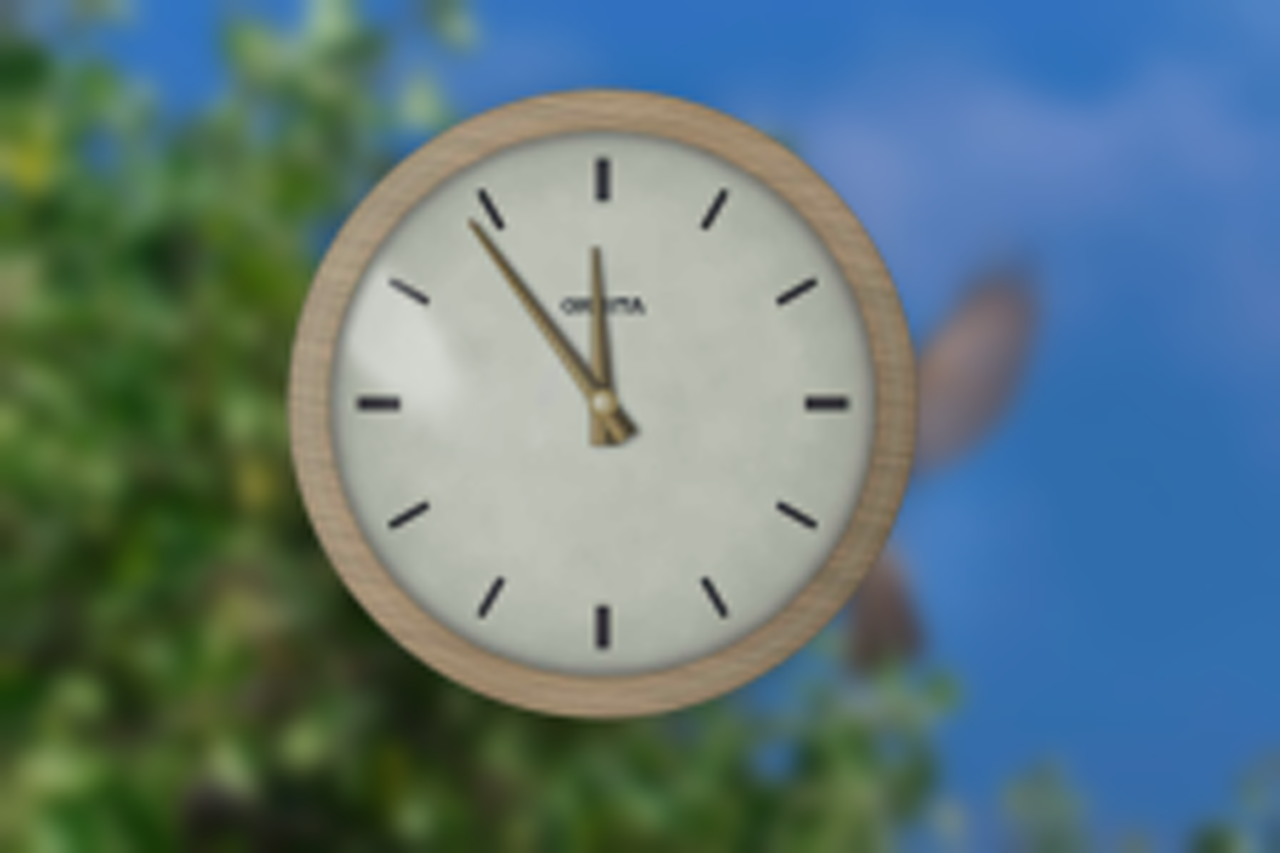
11:54
